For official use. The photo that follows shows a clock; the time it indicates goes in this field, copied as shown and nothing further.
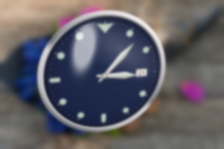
3:07
